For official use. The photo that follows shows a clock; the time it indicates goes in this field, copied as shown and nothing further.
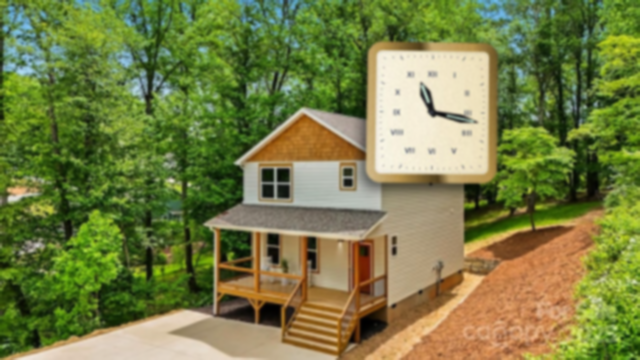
11:17
